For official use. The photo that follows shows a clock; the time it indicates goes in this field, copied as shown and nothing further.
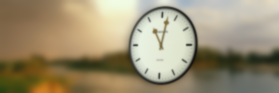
11:02
